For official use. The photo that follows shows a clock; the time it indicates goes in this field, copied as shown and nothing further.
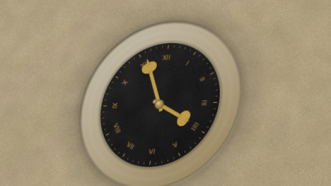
3:56
